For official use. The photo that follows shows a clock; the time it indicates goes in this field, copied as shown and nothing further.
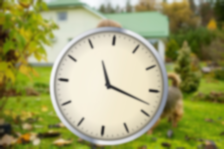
11:18
